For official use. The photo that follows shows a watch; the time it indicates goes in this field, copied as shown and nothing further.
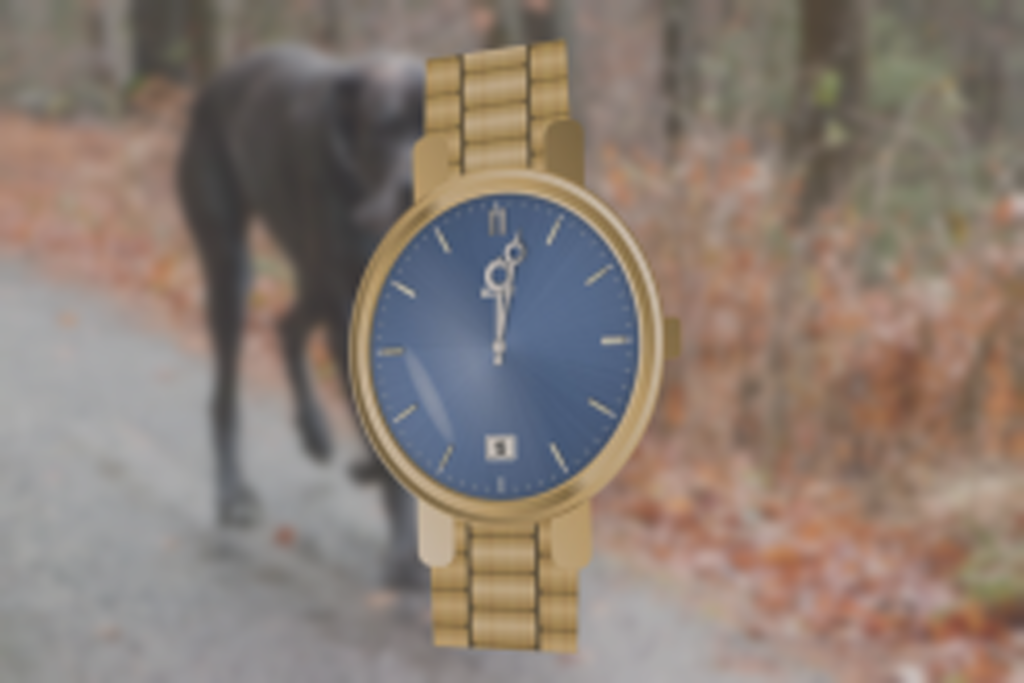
12:02
